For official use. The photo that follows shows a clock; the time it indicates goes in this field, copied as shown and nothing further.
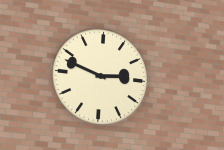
2:48
